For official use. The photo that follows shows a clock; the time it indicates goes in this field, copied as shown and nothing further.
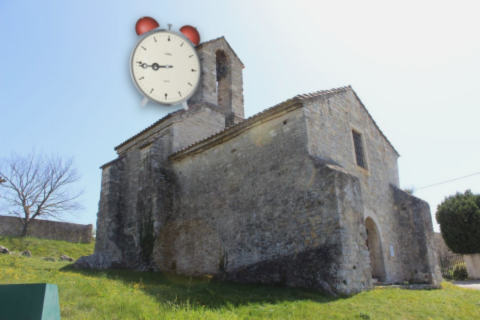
8:44
